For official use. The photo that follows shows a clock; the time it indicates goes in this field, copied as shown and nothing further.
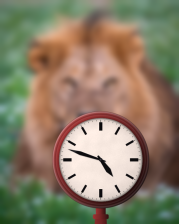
4:48
